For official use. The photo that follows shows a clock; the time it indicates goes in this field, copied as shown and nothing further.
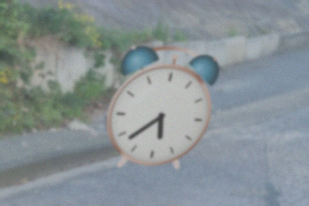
5:38
